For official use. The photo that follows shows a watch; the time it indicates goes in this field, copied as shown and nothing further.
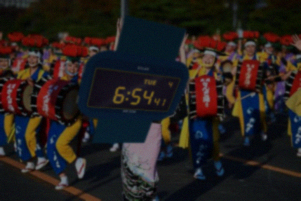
6:54
